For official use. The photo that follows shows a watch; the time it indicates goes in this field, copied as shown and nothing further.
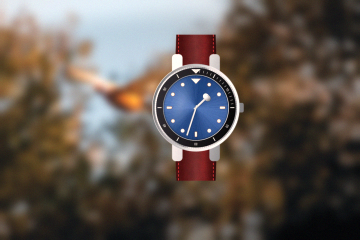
1:33
